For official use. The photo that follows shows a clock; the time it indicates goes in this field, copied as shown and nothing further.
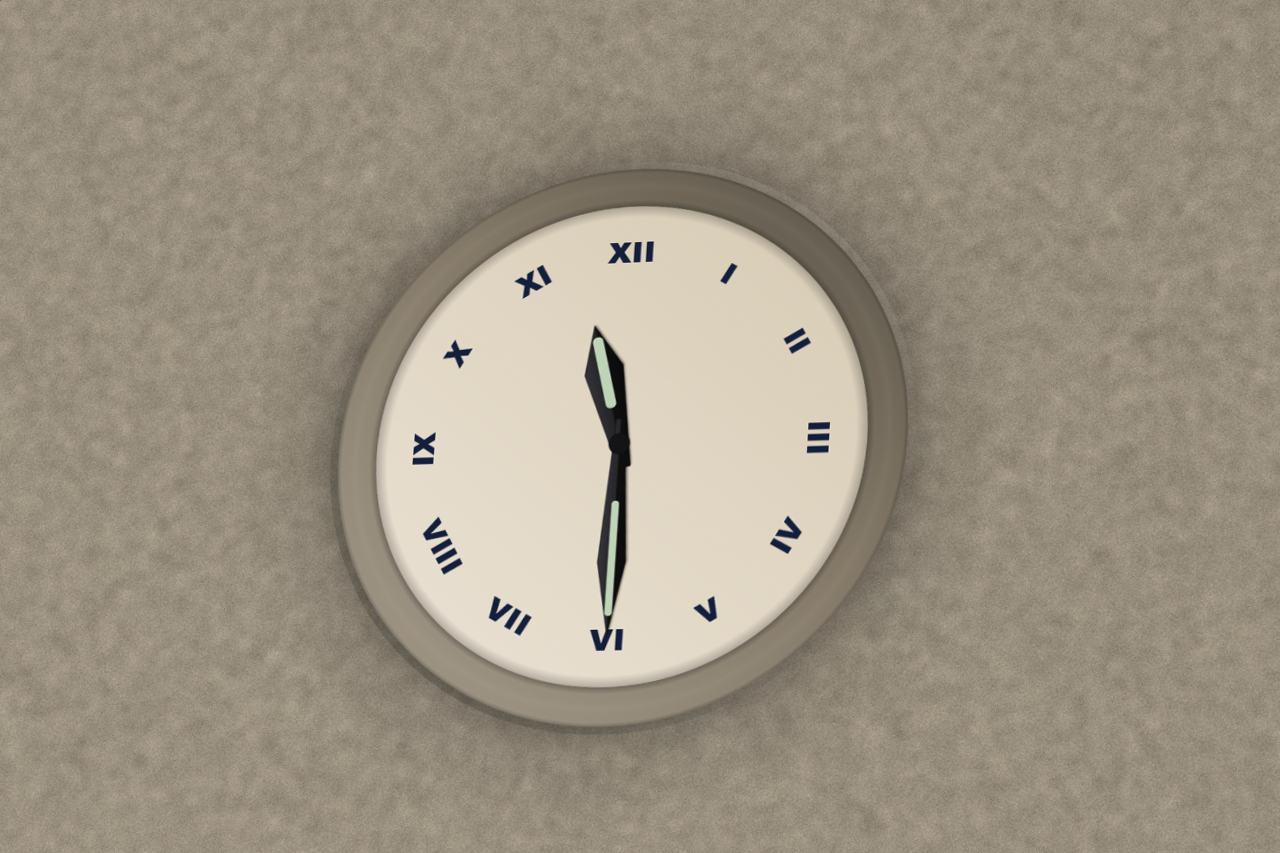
11:30
